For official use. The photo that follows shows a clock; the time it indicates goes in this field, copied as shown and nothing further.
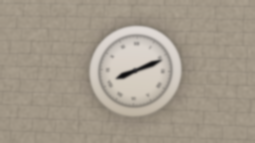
8:11
